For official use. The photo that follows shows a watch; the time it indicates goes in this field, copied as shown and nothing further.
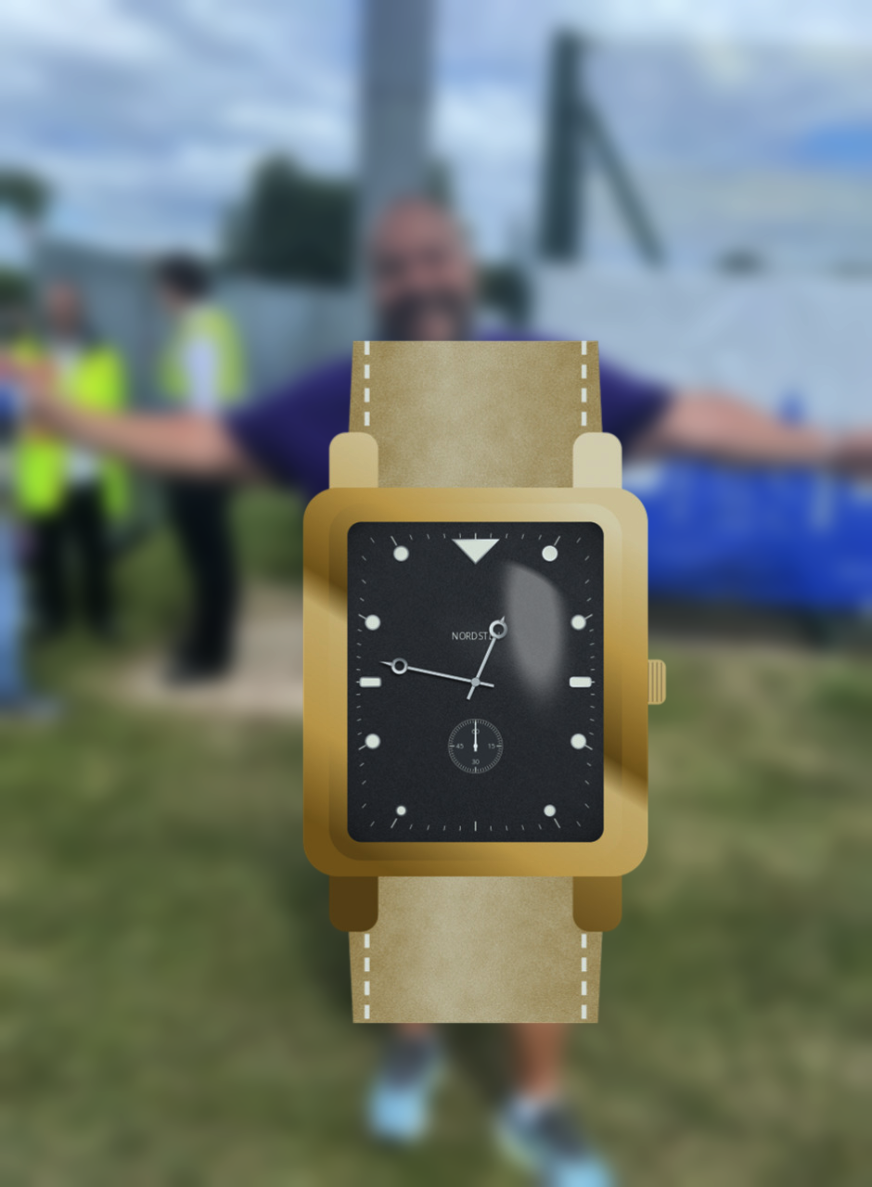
12:47
